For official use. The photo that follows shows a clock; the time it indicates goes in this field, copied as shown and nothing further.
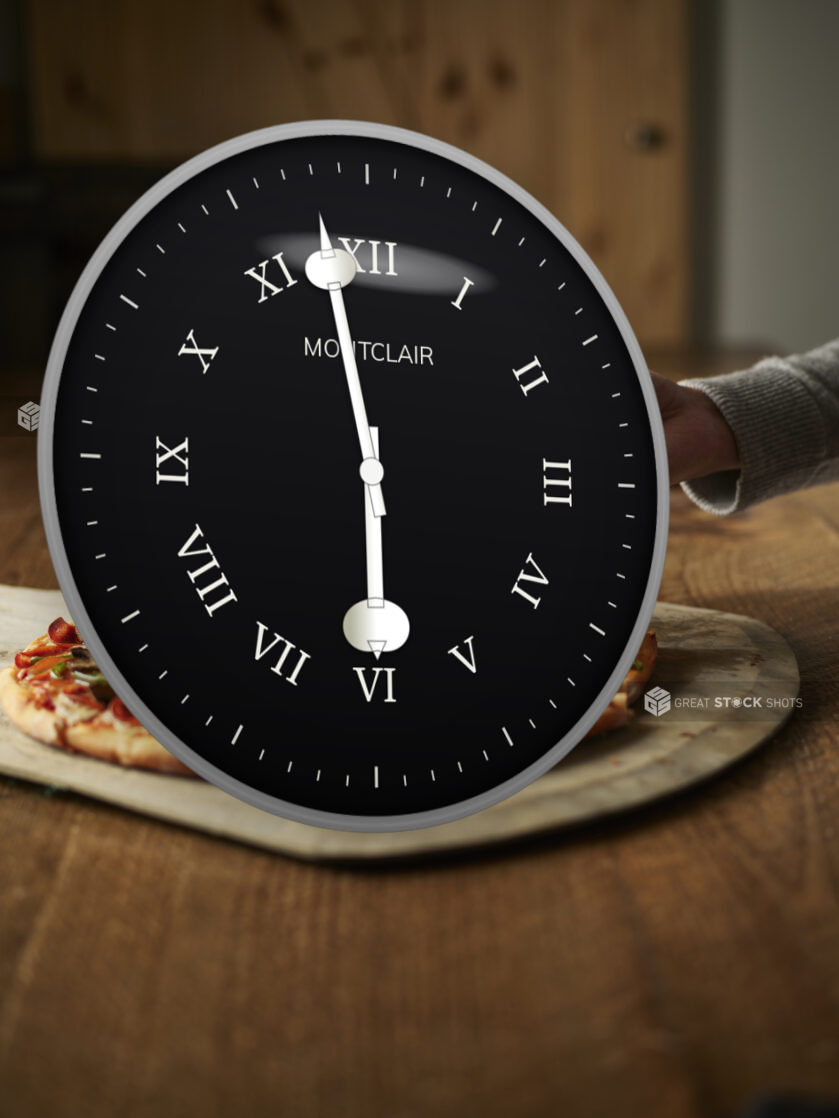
5:58
